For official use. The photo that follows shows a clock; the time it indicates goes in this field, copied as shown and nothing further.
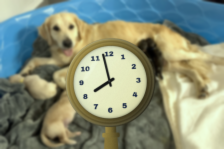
7:58
